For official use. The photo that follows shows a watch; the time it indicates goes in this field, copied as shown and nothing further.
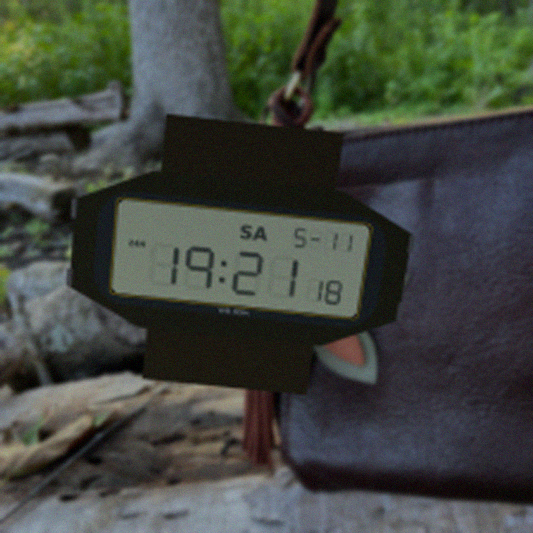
19:21:18
